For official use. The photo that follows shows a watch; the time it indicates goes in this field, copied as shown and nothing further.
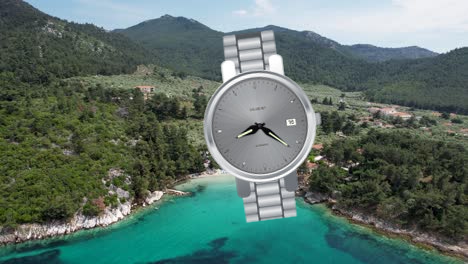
8:22
